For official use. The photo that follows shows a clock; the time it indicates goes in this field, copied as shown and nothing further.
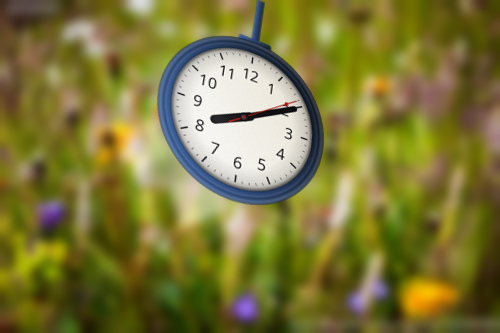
8:10:09
